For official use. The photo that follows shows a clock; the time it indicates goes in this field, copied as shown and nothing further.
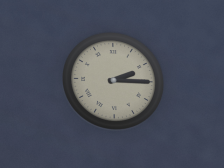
2:15
